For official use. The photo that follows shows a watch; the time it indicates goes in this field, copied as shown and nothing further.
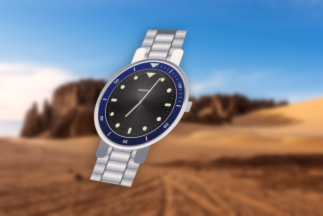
7:04
